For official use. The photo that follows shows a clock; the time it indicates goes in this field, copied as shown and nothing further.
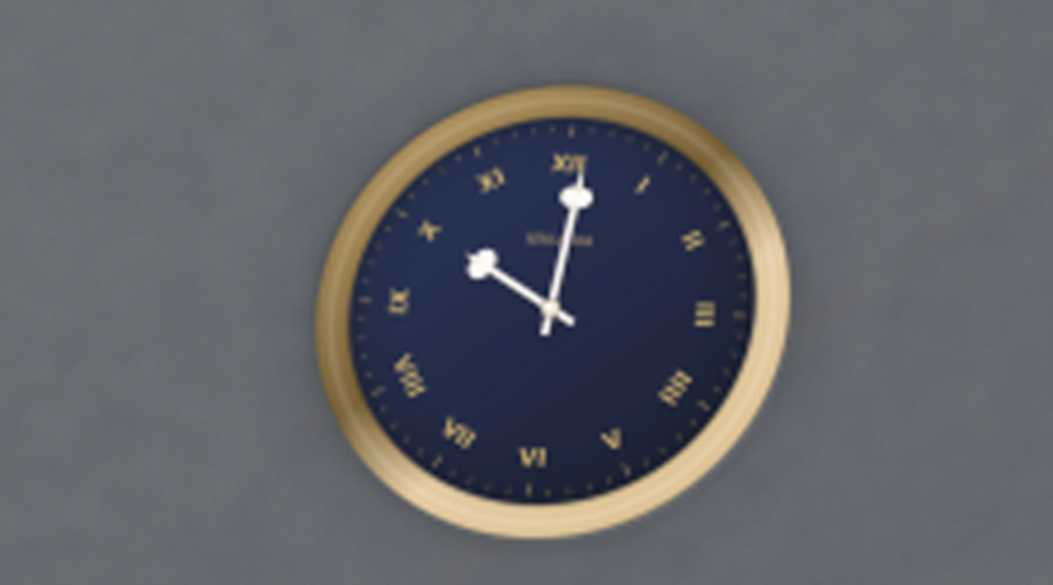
10:01
